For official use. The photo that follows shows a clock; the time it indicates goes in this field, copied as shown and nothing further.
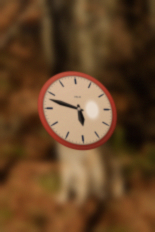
5:48
